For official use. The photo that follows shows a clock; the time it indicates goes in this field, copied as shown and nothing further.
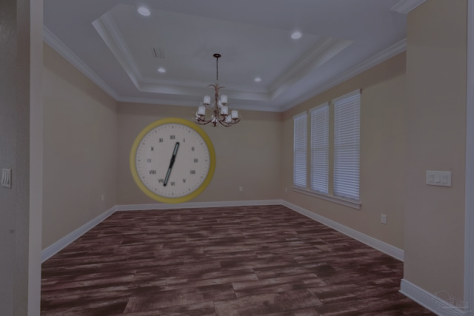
12:33
